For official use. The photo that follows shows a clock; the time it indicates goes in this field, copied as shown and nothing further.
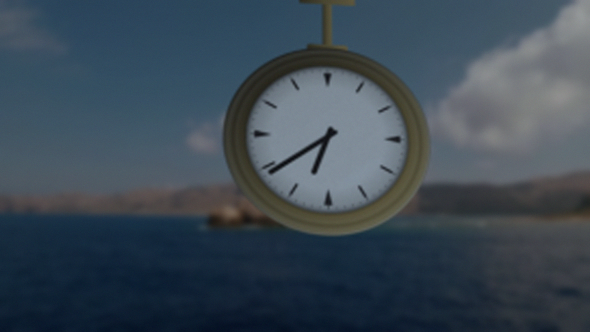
6:39
